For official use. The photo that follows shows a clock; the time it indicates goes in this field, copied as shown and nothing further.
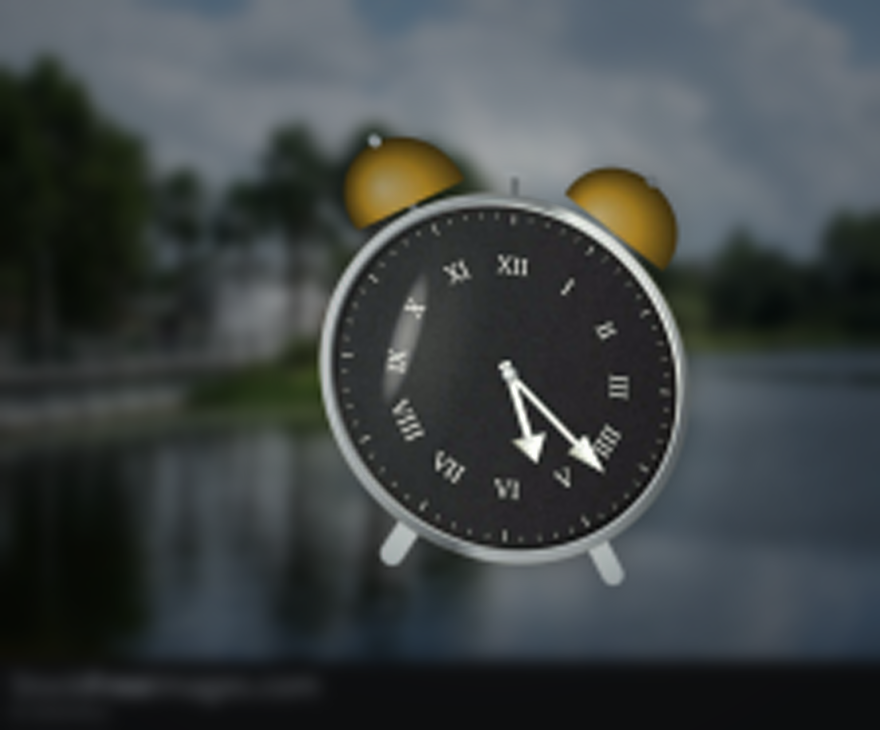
5:22
